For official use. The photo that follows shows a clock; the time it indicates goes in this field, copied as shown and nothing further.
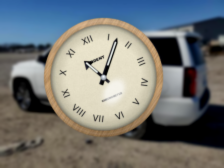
11:07
